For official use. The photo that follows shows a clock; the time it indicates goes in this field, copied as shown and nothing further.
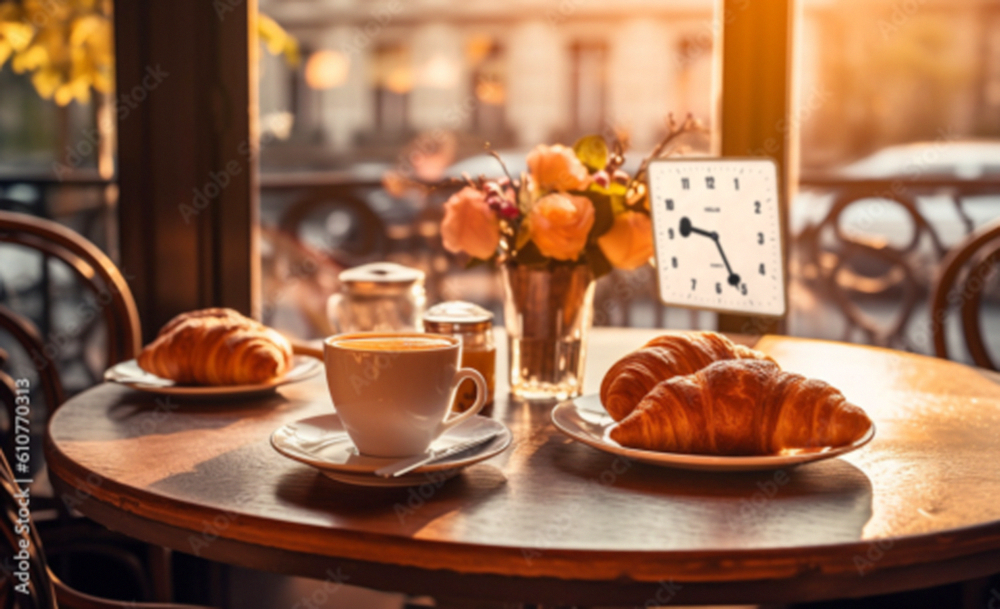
9:26
